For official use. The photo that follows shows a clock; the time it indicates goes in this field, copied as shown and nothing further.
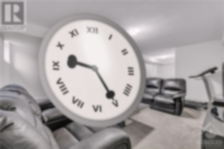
9:25
